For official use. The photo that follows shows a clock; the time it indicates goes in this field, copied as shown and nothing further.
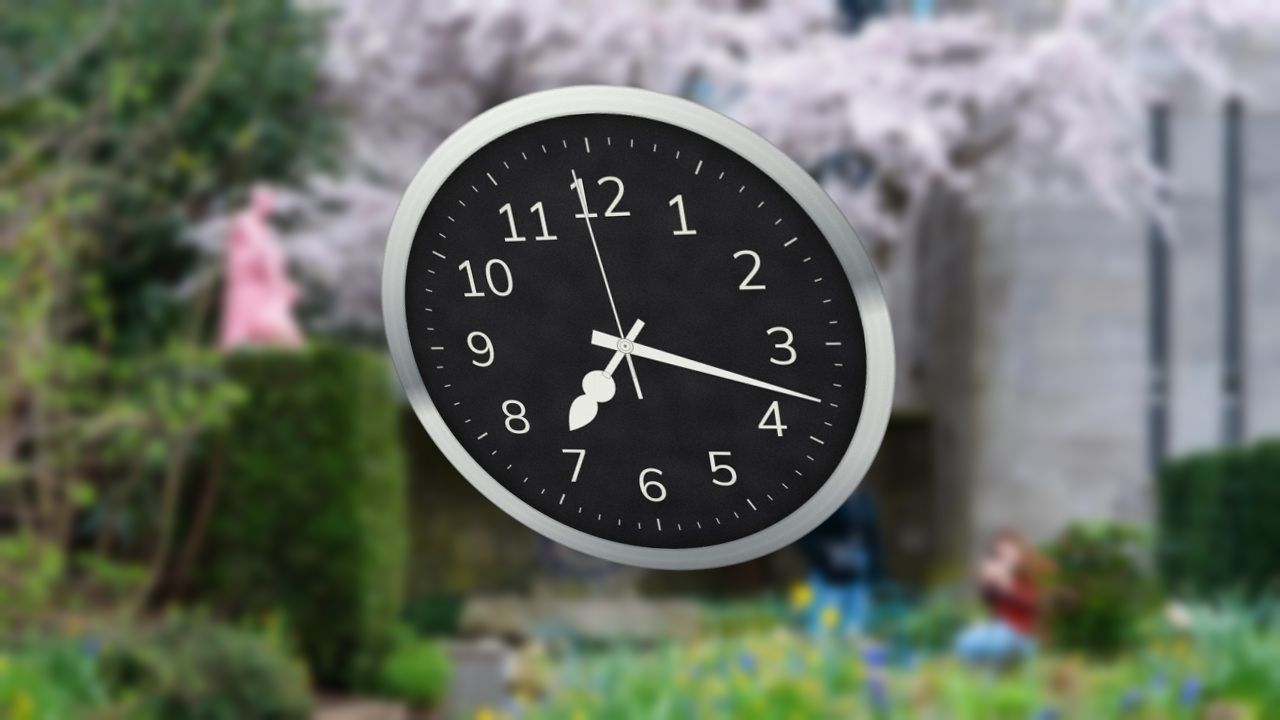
7:17:59
